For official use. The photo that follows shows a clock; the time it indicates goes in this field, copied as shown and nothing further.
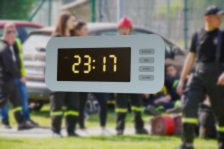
23:17
